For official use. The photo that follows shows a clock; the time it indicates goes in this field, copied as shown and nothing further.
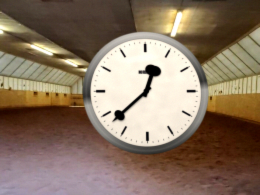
12:38
